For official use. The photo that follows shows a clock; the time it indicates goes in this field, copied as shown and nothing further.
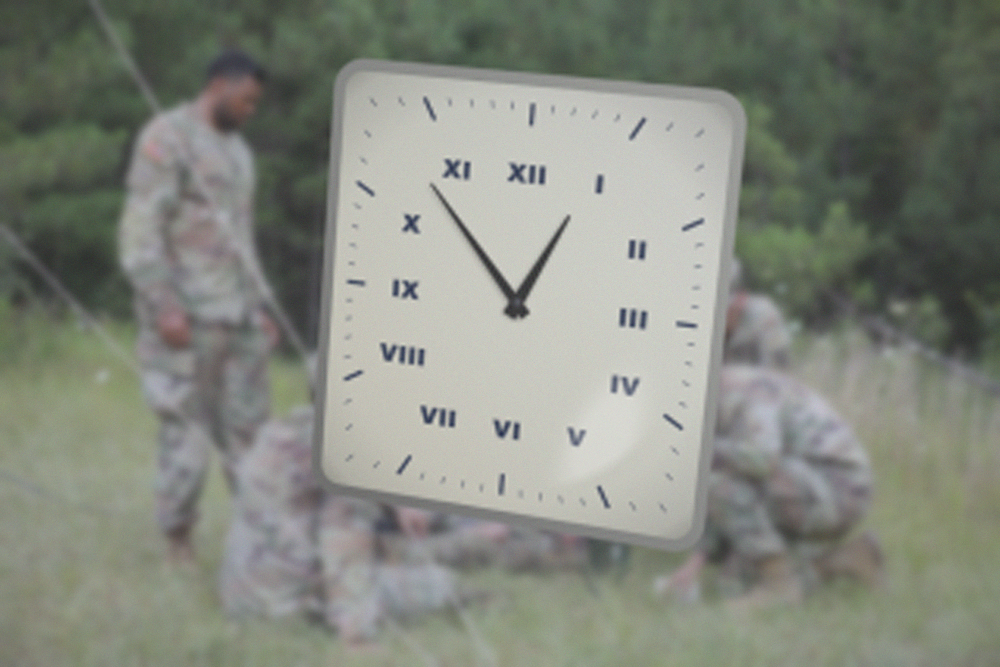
12:53
